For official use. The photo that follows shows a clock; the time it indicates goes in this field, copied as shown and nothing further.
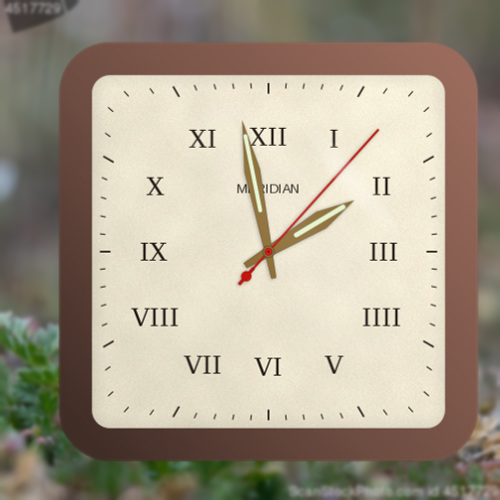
1:58:07
